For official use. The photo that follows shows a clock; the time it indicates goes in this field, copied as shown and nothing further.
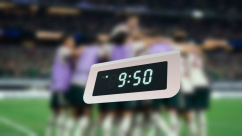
9:50
